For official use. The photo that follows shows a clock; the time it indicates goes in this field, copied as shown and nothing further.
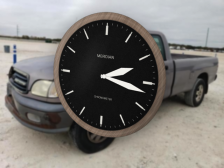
2:17
